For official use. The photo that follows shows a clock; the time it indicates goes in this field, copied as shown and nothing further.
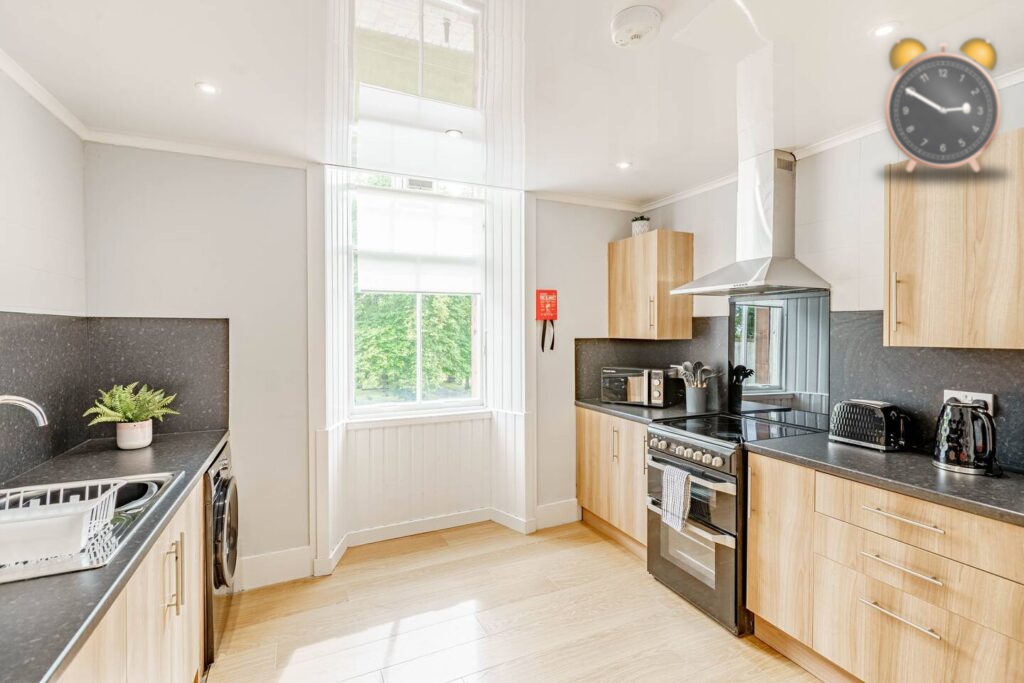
2:50
